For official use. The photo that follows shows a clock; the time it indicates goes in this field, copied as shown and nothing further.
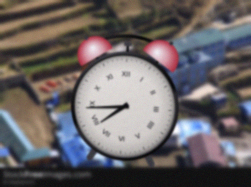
7:44
